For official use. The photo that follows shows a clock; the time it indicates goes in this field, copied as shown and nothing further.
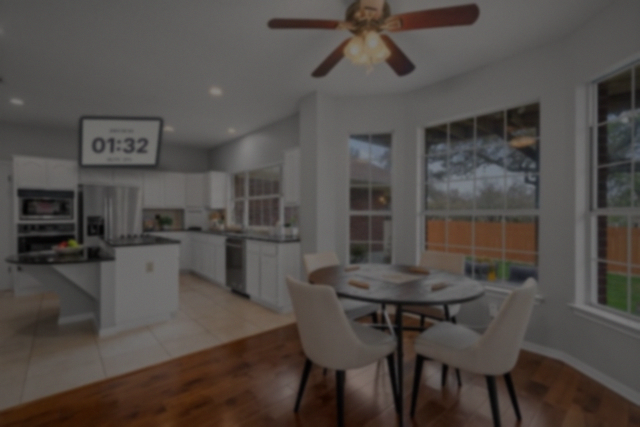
1:32
